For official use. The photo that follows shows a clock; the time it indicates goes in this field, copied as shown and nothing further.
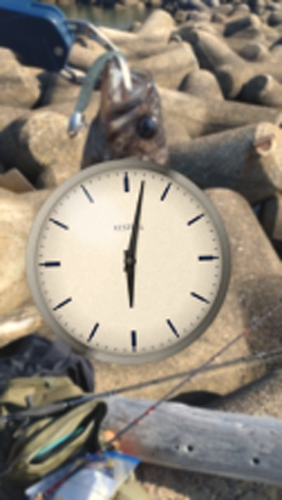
6:02
